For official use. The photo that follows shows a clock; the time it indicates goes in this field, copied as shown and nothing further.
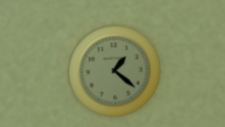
1:22
